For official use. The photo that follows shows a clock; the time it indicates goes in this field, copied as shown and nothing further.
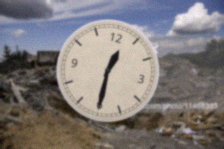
12:30
